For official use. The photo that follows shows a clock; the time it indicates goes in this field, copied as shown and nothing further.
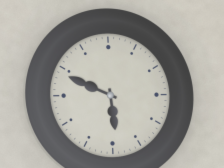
5:49
